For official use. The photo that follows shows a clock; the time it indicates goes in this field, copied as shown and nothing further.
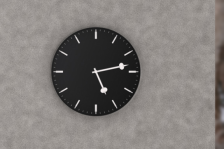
5:13
